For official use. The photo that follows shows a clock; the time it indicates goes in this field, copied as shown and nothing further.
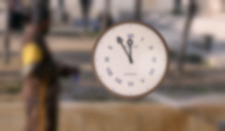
11:55
